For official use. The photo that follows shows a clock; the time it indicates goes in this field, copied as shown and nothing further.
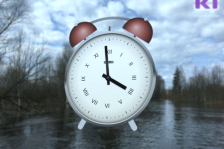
3:59
